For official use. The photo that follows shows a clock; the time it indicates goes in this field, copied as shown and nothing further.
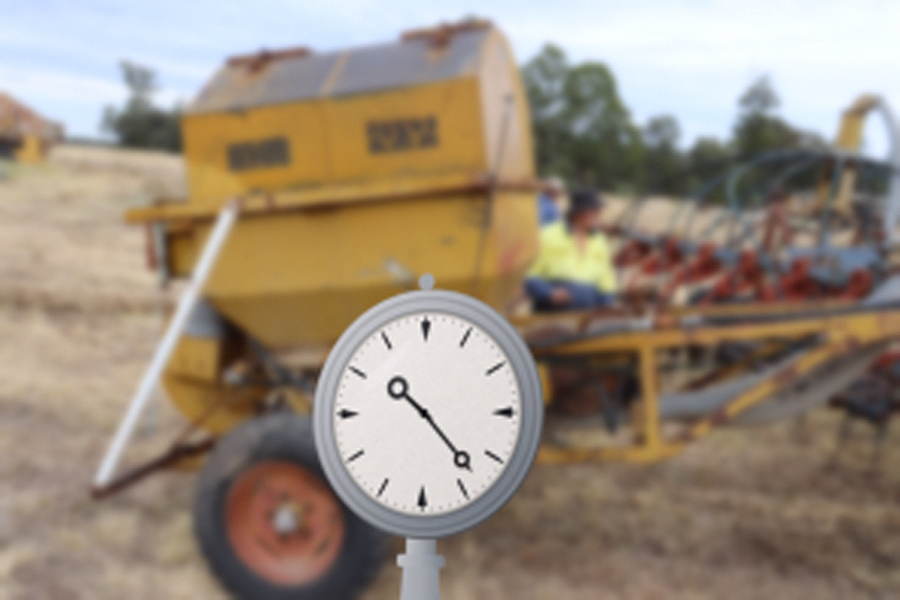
10:23
